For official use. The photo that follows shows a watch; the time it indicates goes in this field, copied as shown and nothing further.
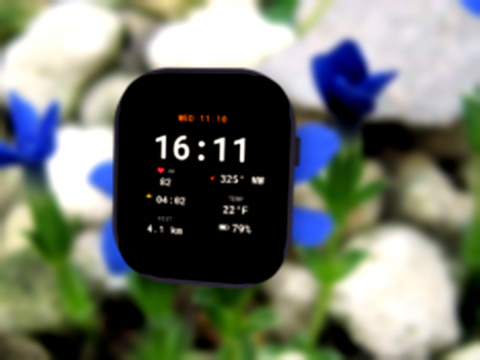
16:11
